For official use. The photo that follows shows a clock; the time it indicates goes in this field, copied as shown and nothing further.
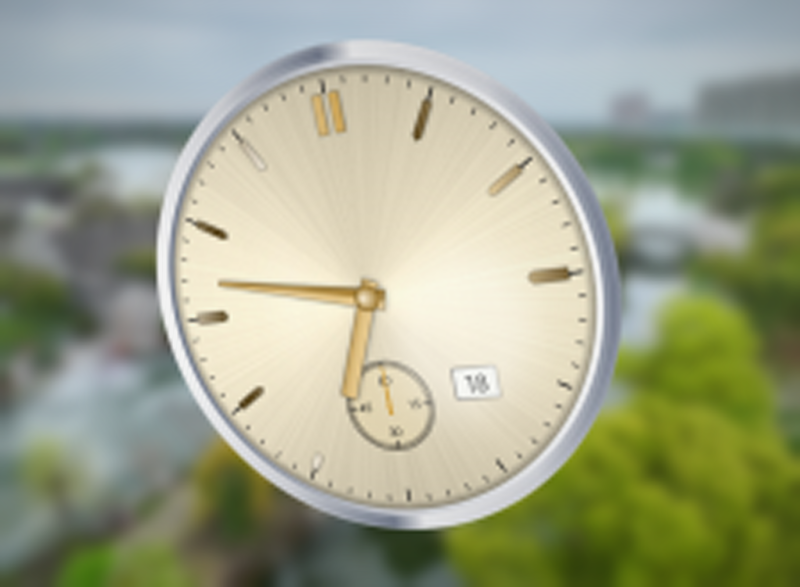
6:47
